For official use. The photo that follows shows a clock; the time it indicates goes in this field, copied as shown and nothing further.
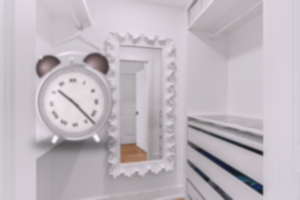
10:23
